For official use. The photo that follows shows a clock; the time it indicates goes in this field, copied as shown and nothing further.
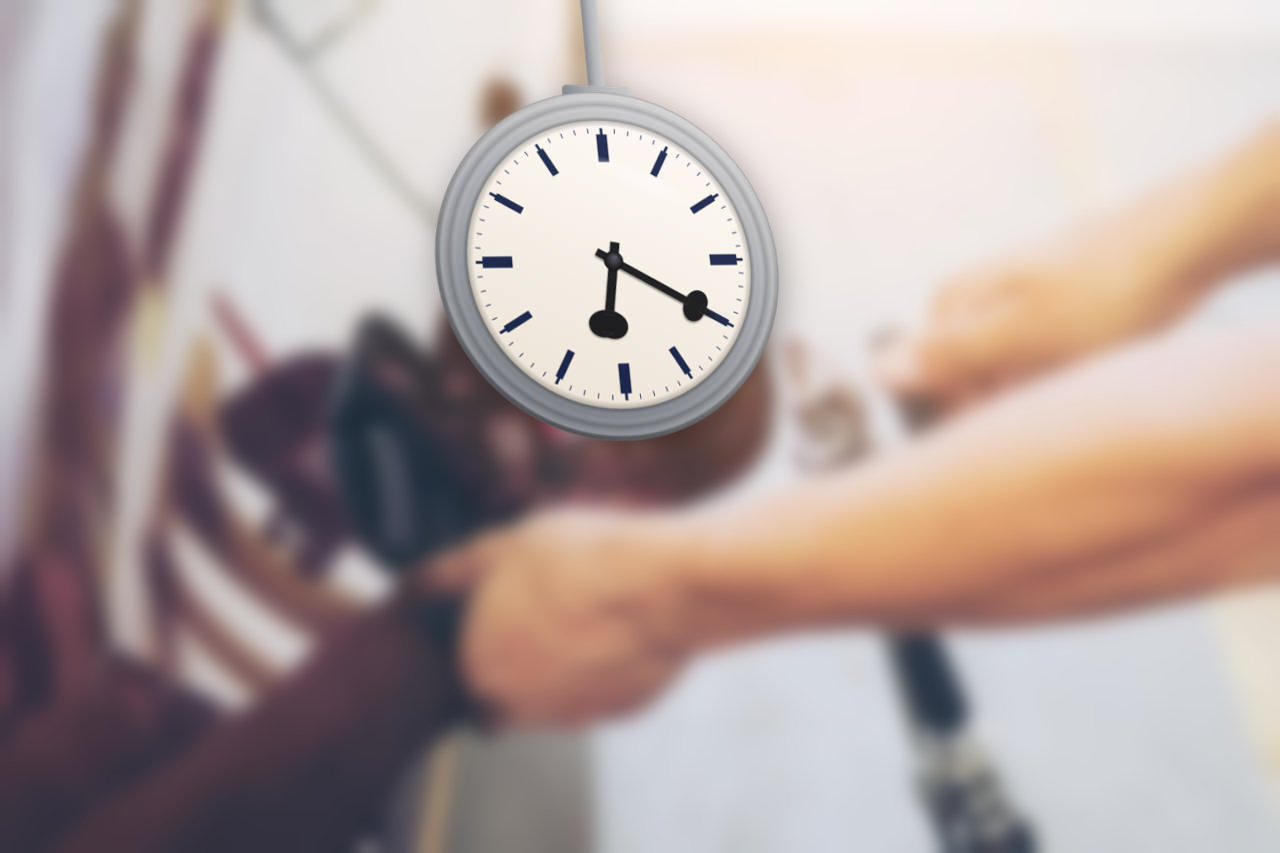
6:20
